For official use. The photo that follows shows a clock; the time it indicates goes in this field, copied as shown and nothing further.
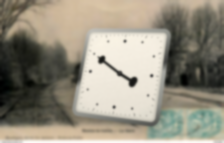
3:50
